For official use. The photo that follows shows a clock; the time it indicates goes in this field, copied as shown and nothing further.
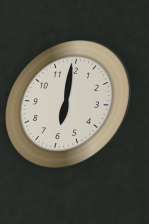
5:59
